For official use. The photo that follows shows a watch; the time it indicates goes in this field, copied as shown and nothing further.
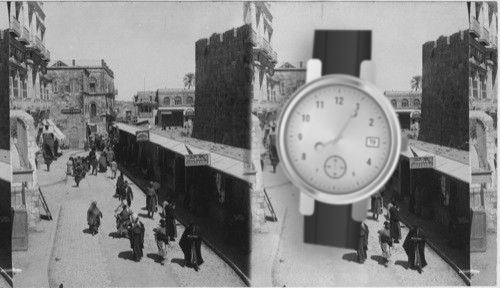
8:05
